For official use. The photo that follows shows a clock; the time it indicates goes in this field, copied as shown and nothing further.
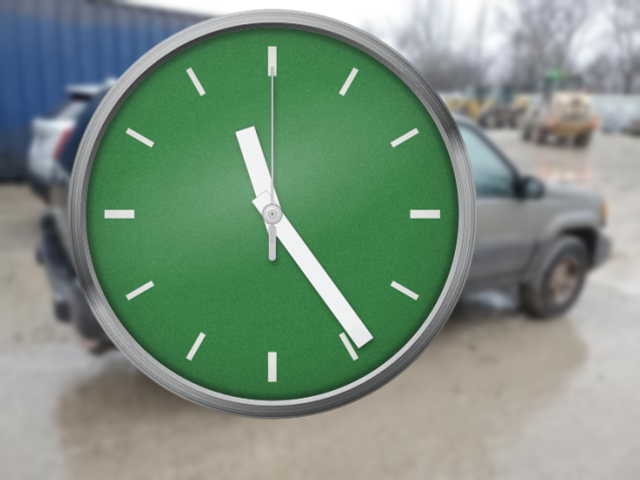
11:24:00
